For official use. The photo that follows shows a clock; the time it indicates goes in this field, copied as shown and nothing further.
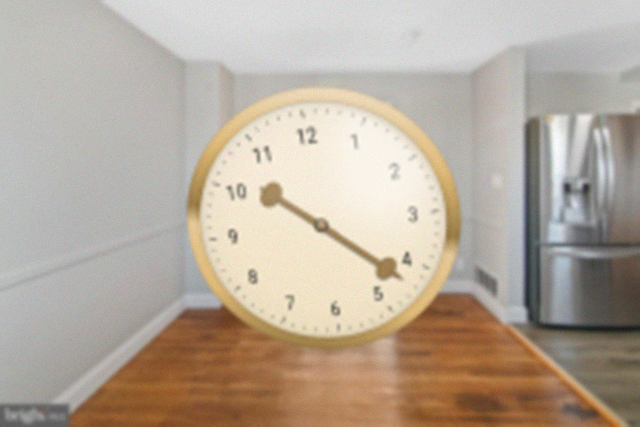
10:22
